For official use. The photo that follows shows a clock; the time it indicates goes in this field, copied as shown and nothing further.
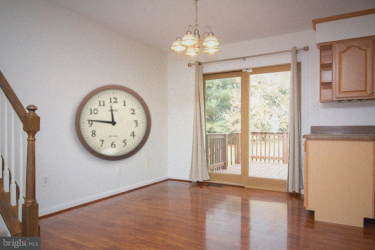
11:46
